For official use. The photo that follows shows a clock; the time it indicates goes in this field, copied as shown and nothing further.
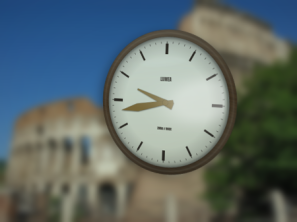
9:43
